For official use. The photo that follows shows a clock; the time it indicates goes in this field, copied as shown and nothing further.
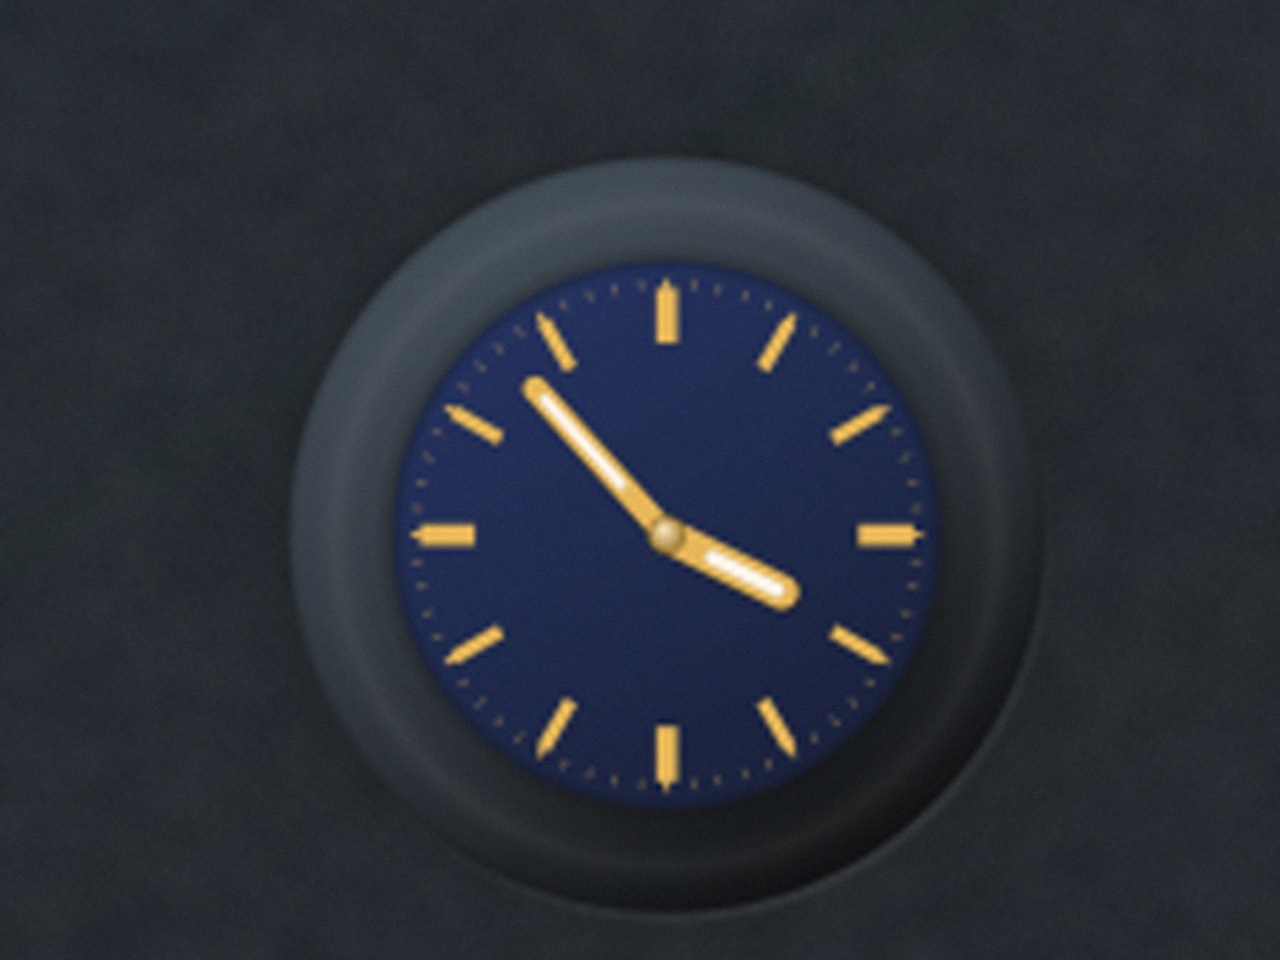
3:53
